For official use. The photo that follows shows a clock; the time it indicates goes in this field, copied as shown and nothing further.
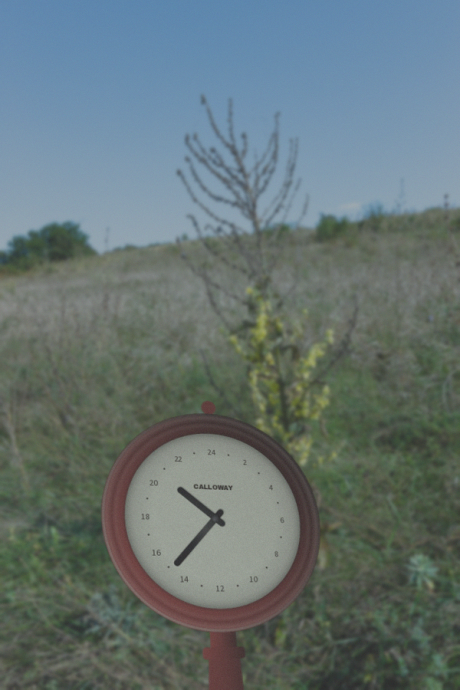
20:37
